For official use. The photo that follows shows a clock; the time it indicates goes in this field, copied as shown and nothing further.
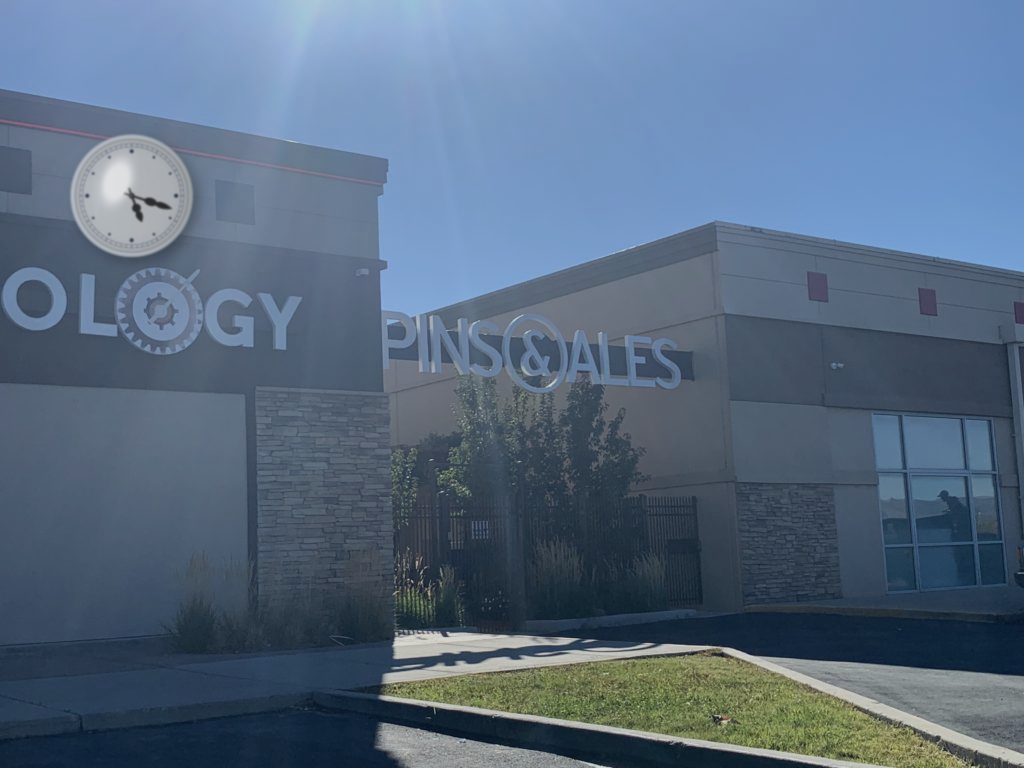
5:18
